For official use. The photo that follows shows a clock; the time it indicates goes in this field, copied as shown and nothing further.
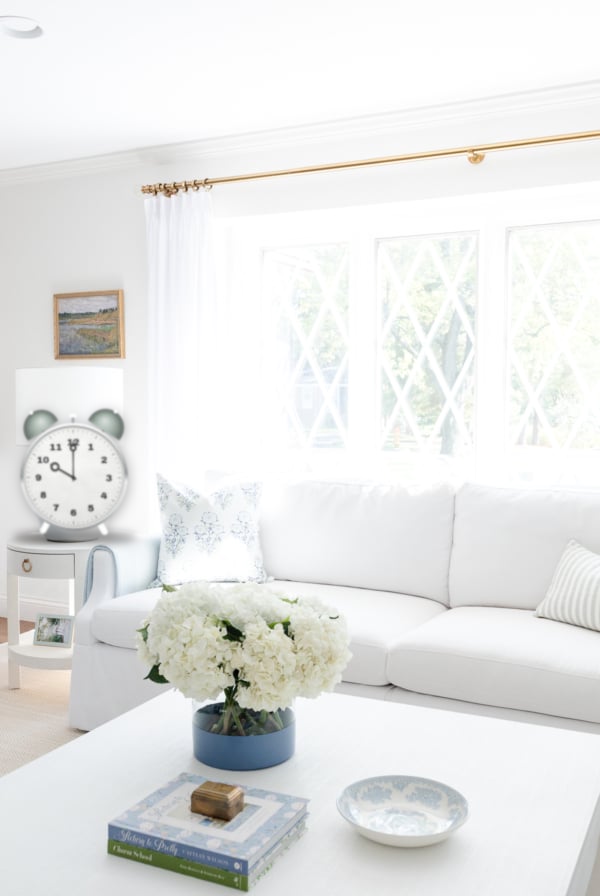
10:00
